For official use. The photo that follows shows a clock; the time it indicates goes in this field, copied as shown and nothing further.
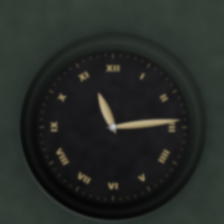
11:14
